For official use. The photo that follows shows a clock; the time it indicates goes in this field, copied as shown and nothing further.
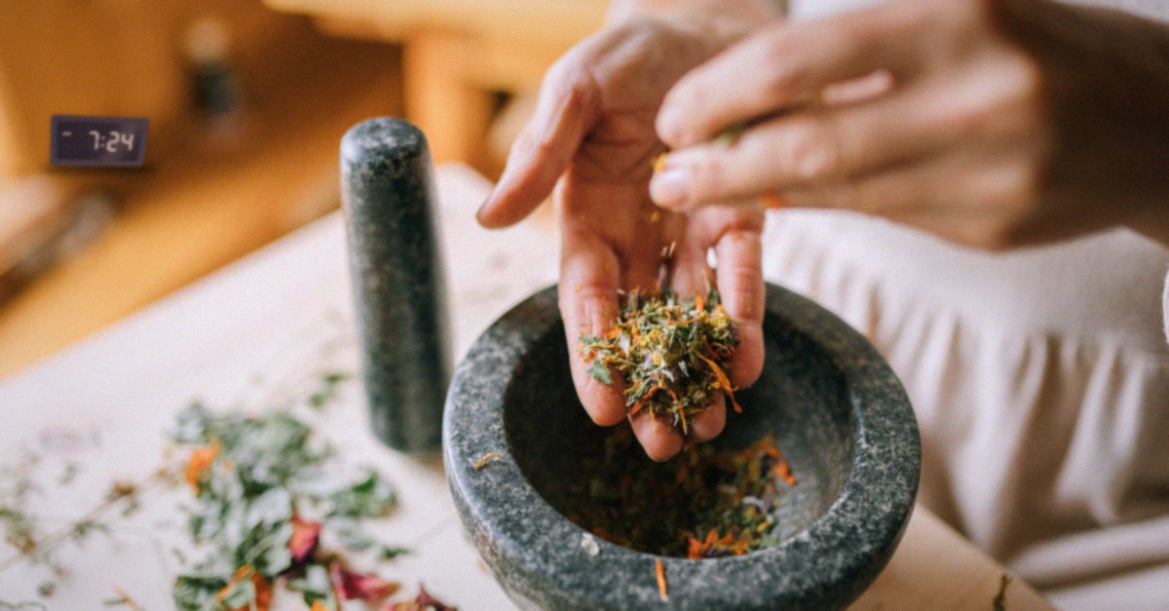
7:24
